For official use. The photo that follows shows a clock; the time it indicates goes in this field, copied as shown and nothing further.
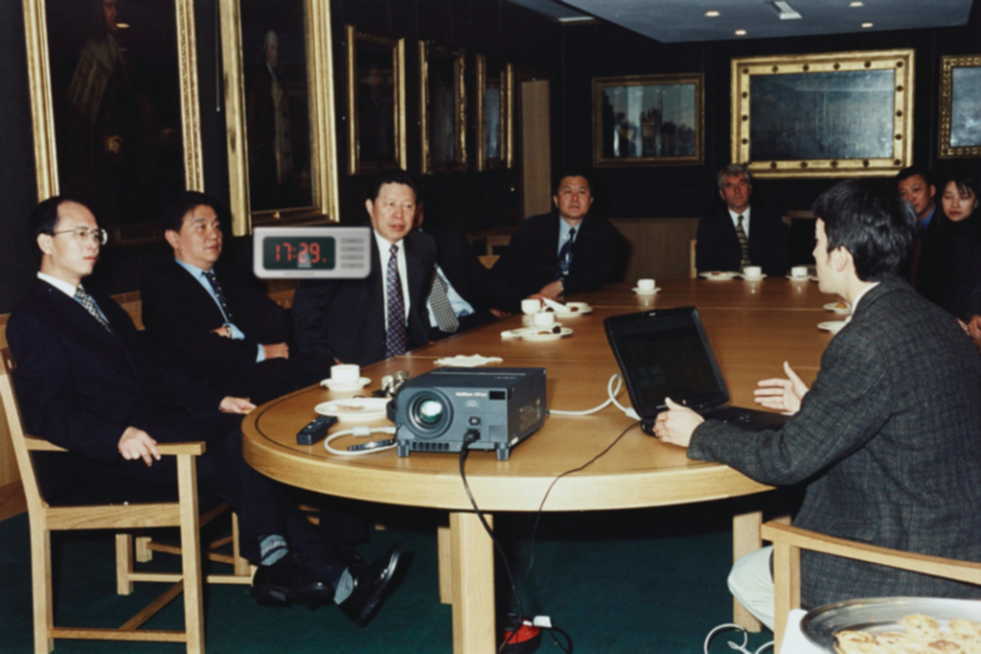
17:29
